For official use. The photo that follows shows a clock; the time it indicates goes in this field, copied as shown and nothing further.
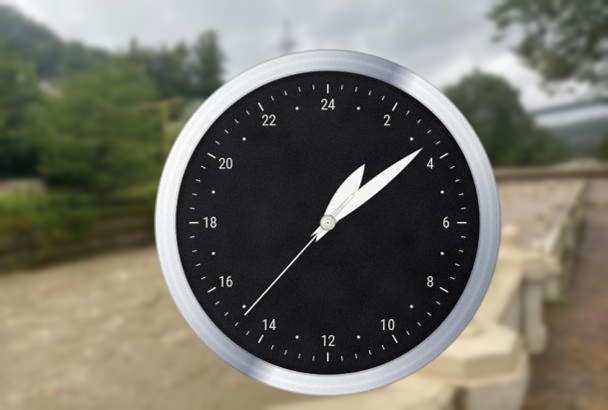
2:08:37
